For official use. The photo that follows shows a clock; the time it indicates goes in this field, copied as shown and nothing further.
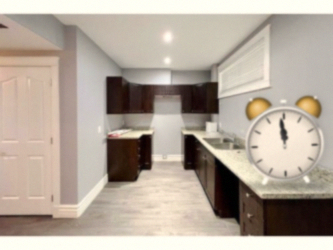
11:59
